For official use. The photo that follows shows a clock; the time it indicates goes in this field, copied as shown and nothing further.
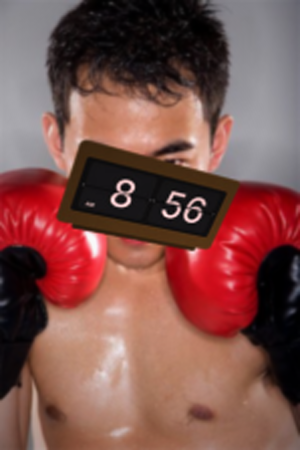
8:56
